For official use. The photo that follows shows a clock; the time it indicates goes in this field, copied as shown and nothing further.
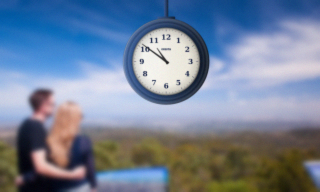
10:51
